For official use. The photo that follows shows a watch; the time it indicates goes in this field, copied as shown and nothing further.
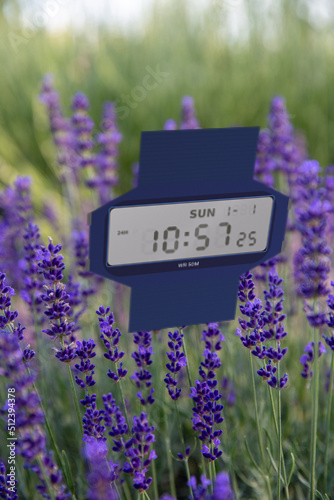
10:57:25
